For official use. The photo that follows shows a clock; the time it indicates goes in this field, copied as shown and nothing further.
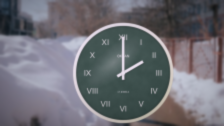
2:00
